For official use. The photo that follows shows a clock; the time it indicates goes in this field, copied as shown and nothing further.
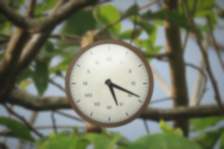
5:19
